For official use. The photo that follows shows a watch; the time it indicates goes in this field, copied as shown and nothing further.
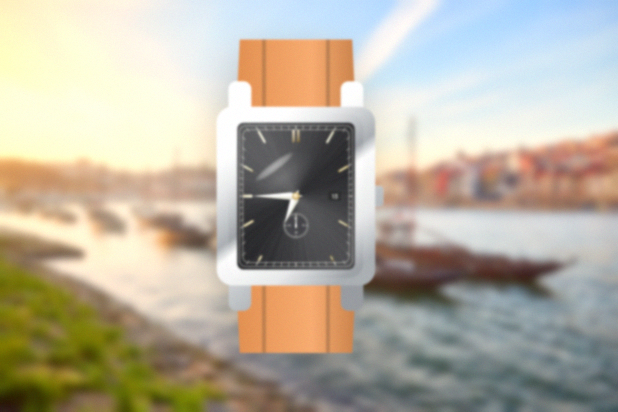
6:45
